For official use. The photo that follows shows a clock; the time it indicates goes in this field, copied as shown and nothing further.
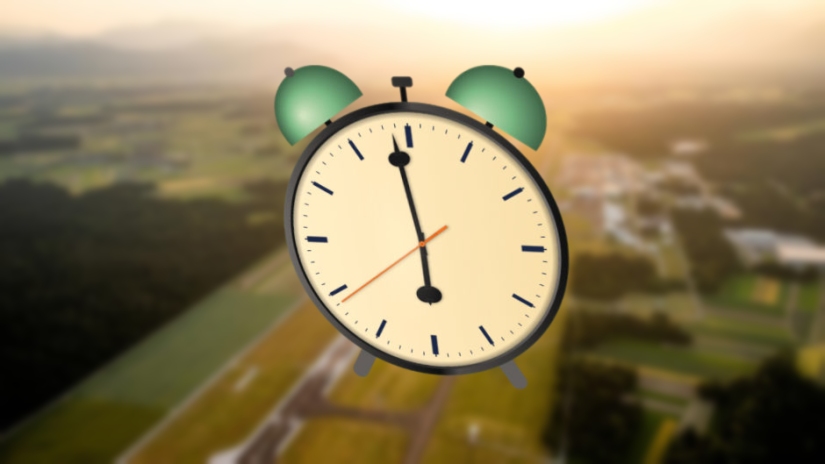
5:58:39
